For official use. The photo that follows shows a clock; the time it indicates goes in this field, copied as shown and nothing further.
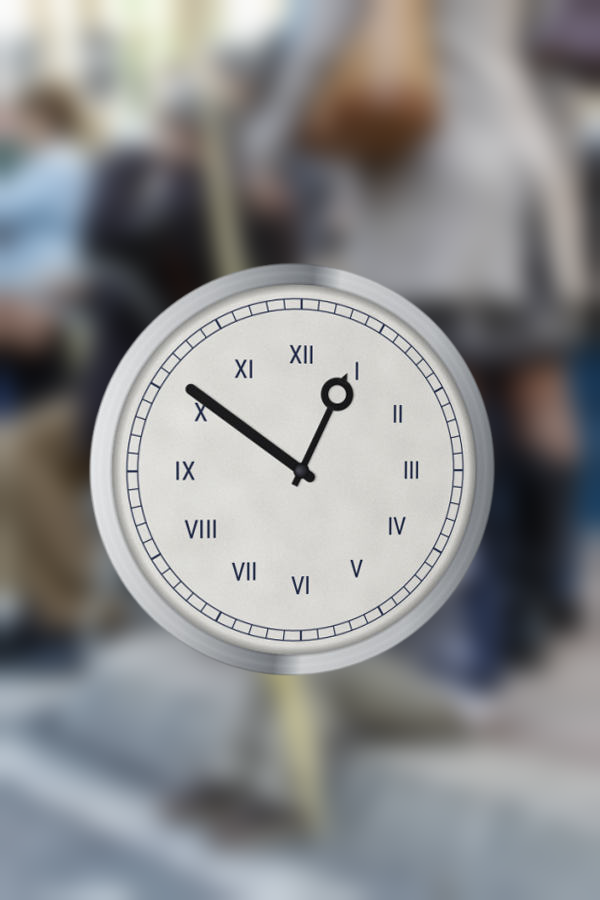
12:51
